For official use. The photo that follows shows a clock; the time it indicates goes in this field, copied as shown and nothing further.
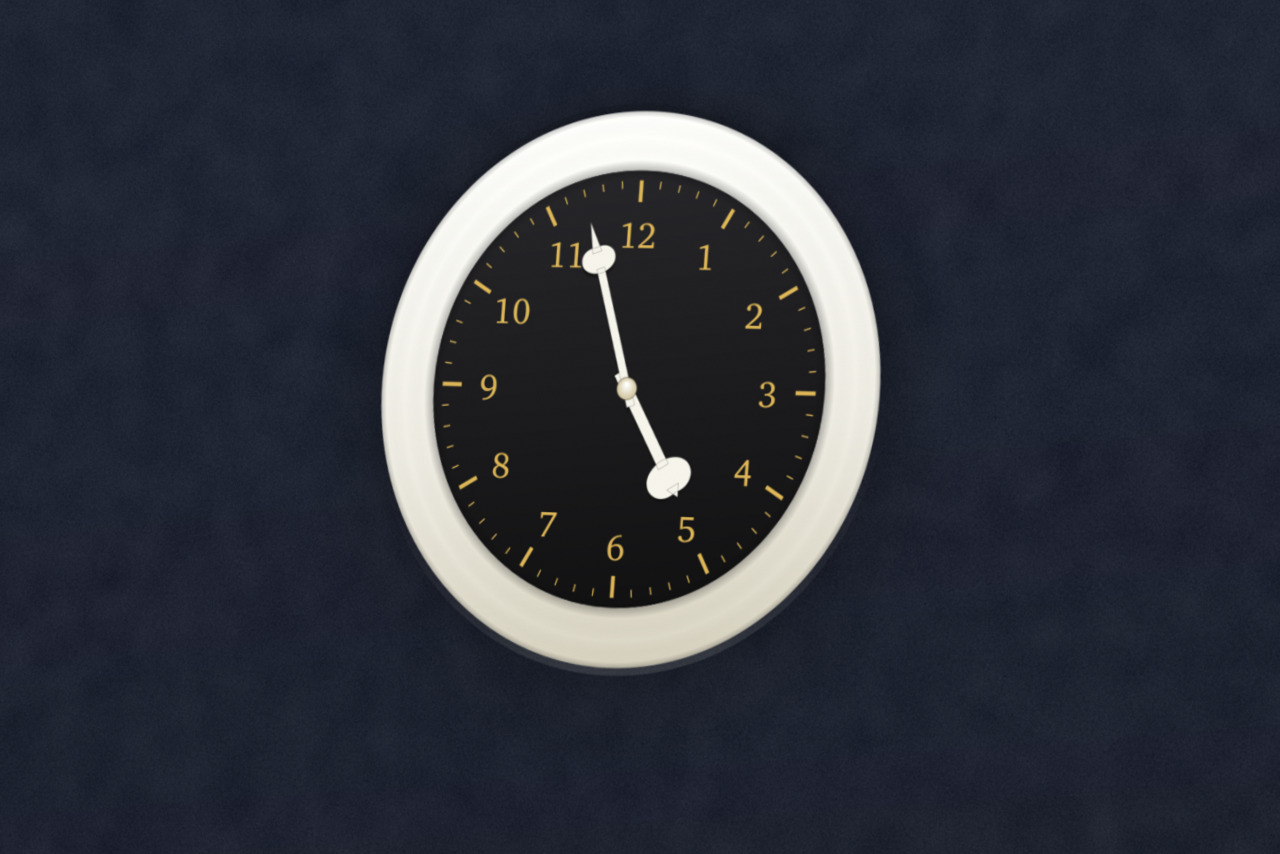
4:57
